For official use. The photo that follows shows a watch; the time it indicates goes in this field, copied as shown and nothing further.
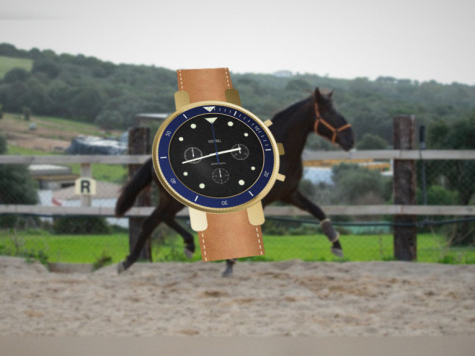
2:43
